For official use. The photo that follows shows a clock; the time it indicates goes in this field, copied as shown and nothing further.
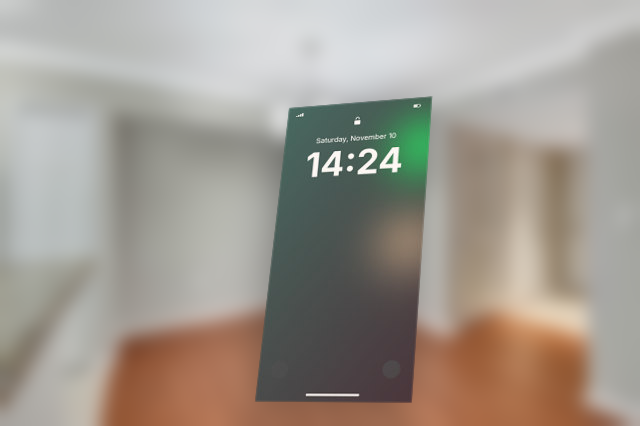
14:24
